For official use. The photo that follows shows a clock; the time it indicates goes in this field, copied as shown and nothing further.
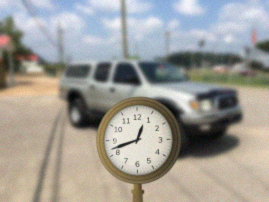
12:42
